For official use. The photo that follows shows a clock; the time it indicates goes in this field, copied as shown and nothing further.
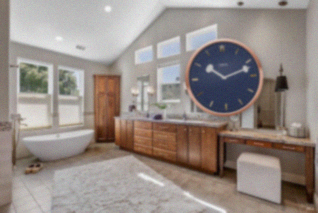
10:12
